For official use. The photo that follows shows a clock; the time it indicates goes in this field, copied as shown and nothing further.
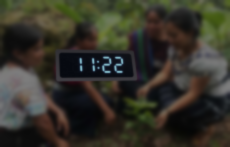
11:22
